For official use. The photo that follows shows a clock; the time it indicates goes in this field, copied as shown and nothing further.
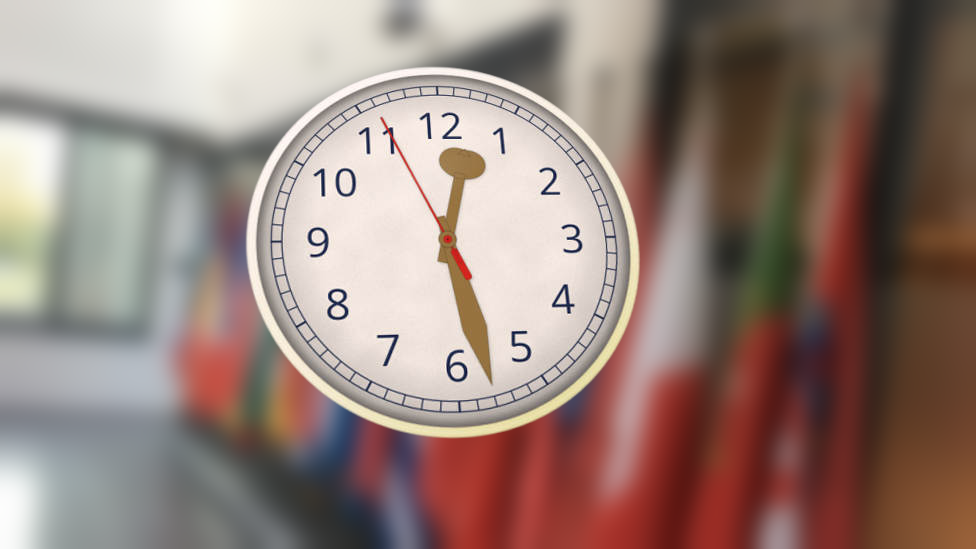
12:27:56
